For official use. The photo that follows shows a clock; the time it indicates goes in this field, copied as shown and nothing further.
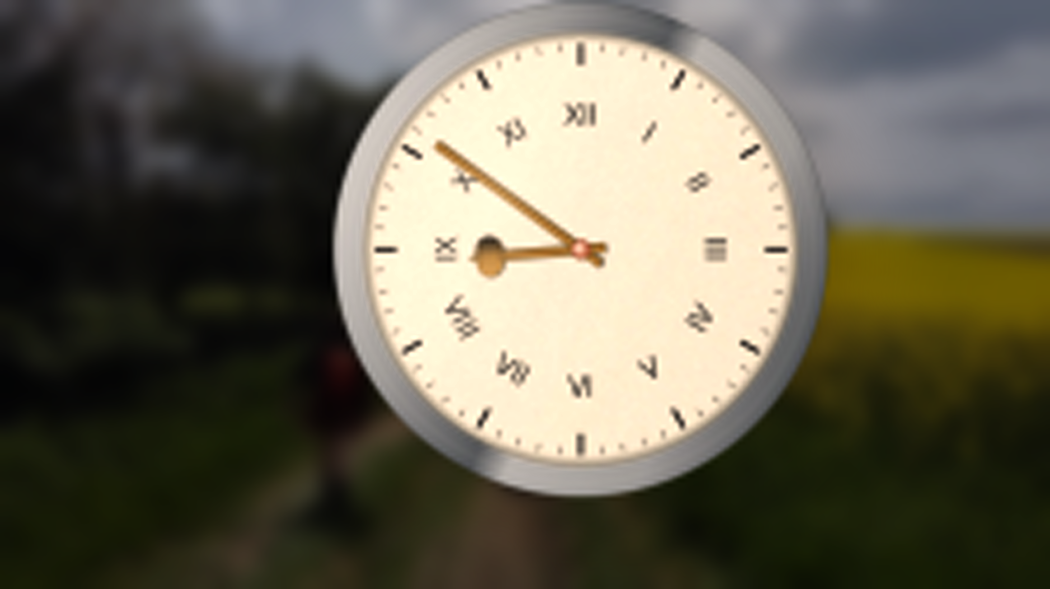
8:51
